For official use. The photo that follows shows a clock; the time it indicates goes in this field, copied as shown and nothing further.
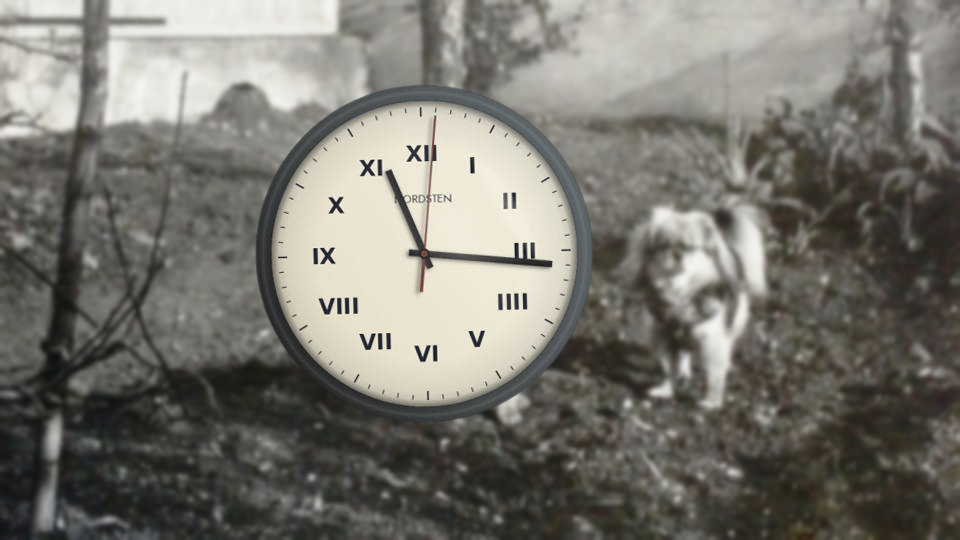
11:16:01
